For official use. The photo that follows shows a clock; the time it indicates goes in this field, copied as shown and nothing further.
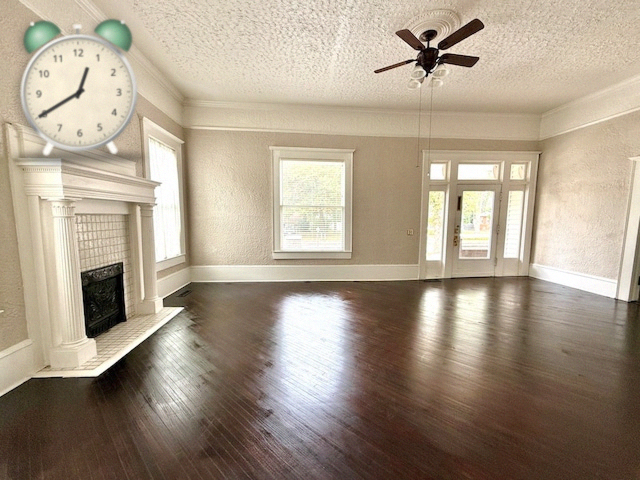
12:40
